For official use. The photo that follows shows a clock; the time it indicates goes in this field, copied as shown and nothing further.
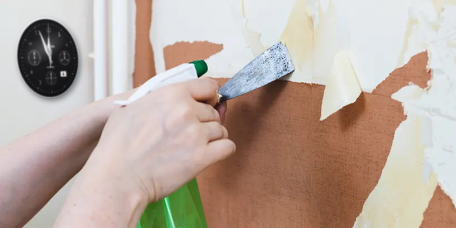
11:56
